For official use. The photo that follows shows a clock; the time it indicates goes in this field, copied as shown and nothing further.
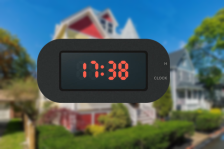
17:38
